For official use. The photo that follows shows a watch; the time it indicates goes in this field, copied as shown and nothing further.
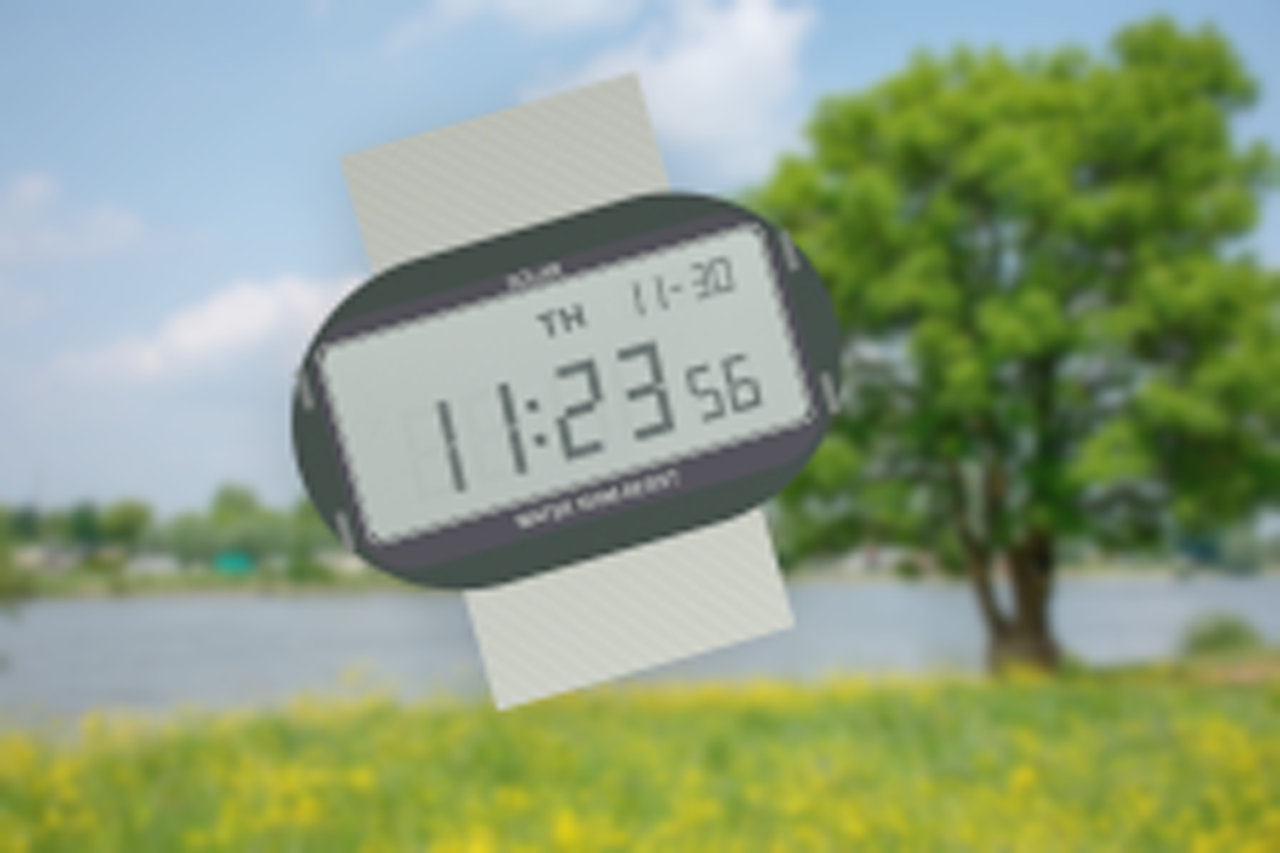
11:23:56
